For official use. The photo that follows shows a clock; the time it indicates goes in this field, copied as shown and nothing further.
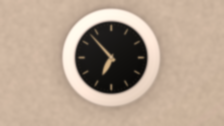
6:53
